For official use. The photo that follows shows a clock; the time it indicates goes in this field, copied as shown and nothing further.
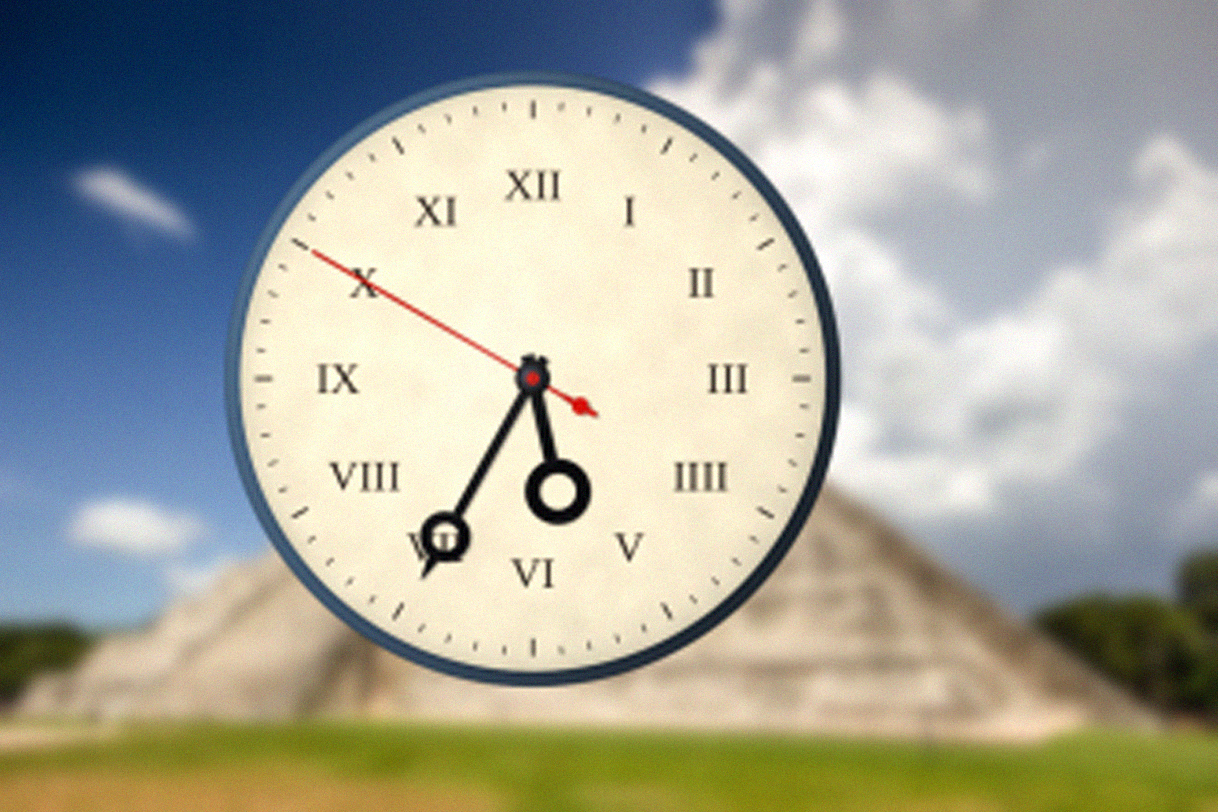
5:34:50
